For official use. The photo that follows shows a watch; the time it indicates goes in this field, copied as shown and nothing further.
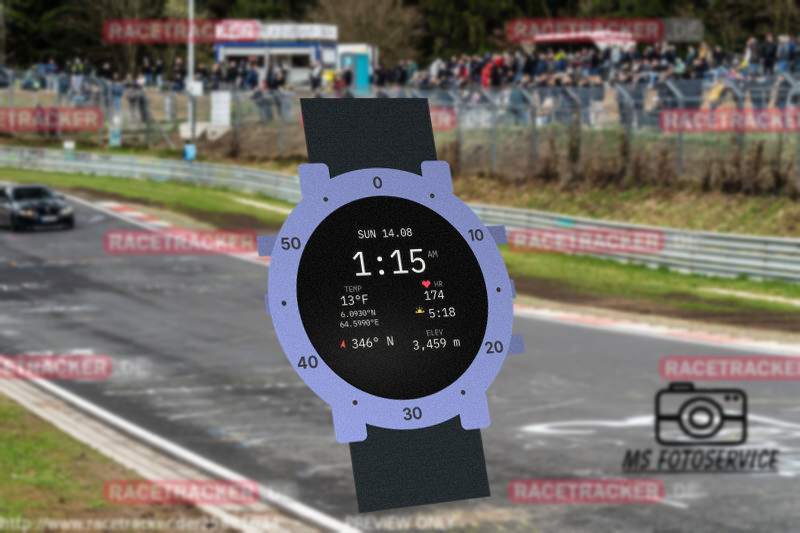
1:15
